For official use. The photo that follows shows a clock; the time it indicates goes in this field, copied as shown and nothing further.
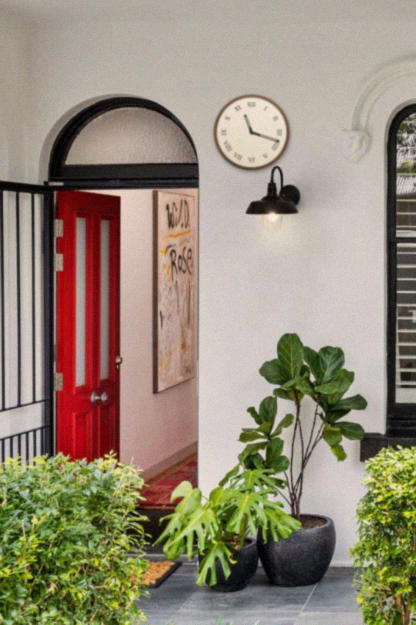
11:18
